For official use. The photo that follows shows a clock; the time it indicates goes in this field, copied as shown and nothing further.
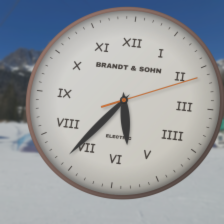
5:36:11
